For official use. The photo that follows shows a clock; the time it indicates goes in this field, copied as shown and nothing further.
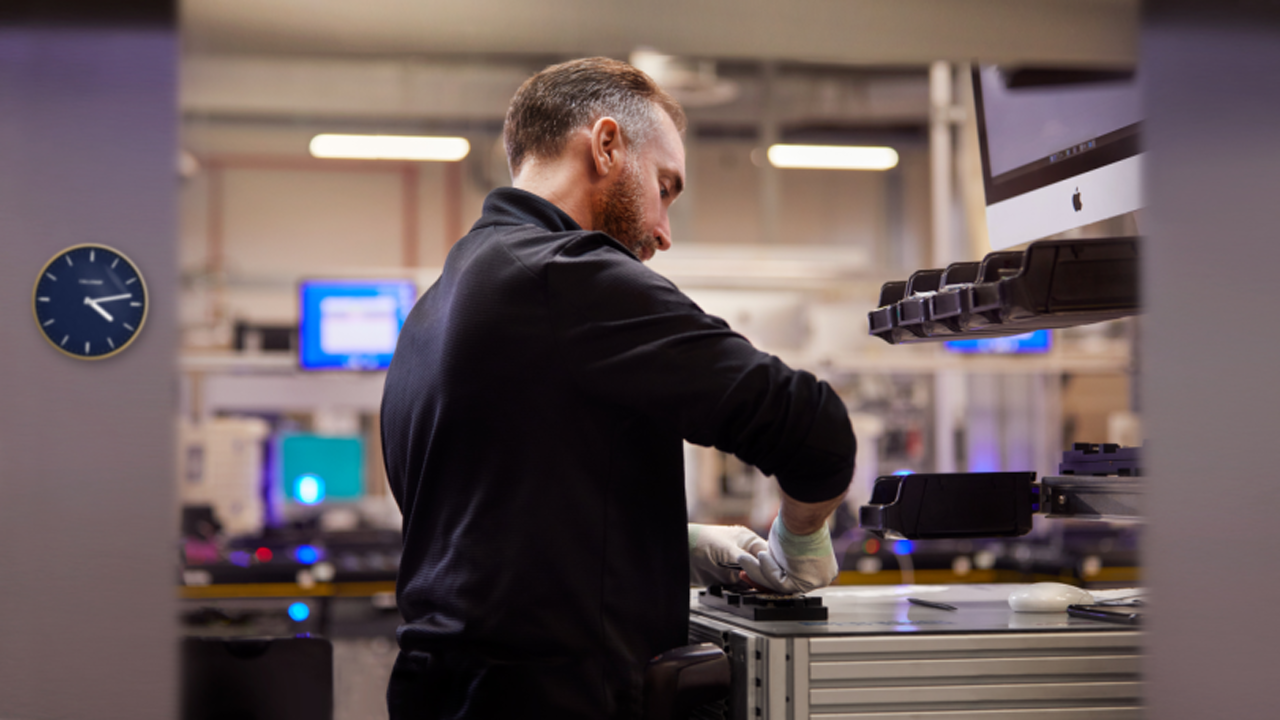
4:13
